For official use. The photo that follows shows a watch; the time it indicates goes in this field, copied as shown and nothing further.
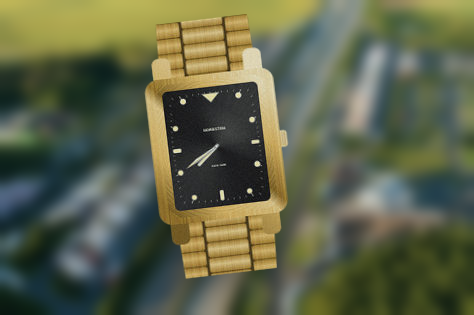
7:40
